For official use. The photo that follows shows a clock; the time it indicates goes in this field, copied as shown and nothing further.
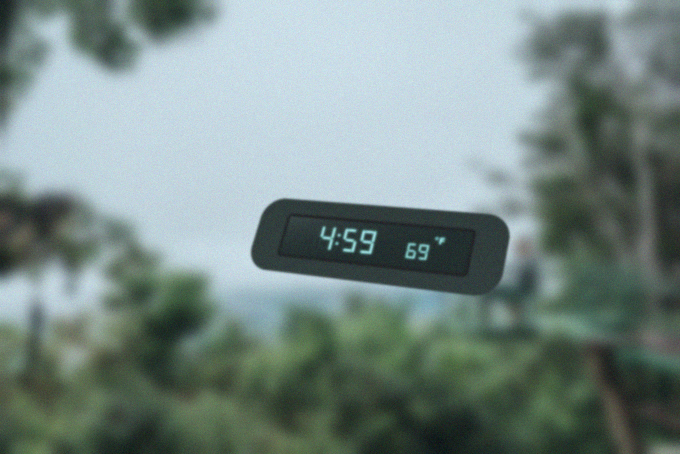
4:59
